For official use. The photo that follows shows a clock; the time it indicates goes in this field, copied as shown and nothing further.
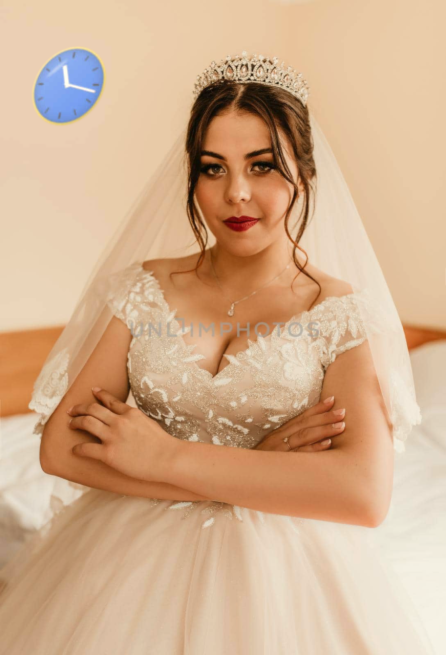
11:17
